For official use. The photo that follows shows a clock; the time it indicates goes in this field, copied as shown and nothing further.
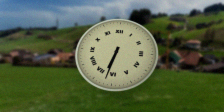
6:32
